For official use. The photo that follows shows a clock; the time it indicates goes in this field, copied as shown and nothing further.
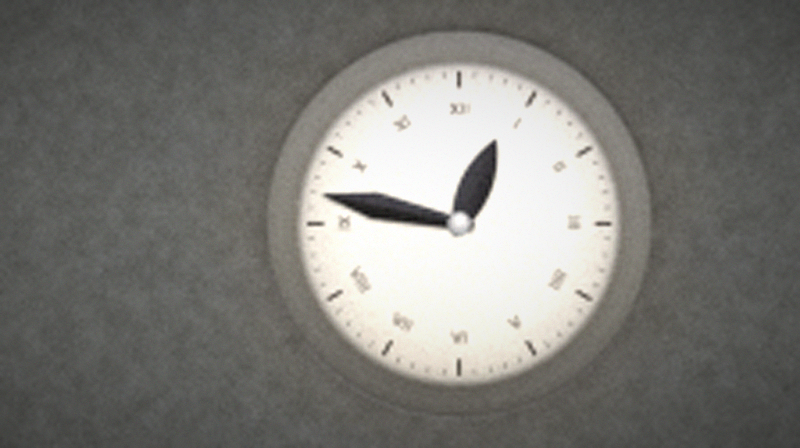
12:47
